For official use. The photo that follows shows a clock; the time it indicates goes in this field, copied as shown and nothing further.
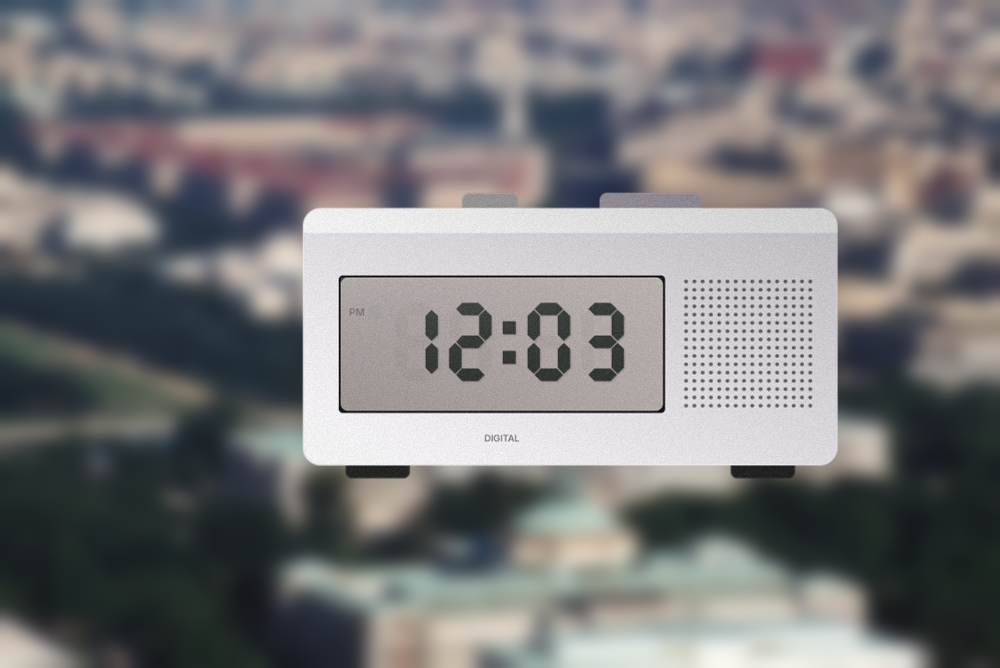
12:03
